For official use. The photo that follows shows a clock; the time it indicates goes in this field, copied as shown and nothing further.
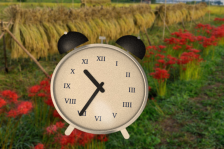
10:35
